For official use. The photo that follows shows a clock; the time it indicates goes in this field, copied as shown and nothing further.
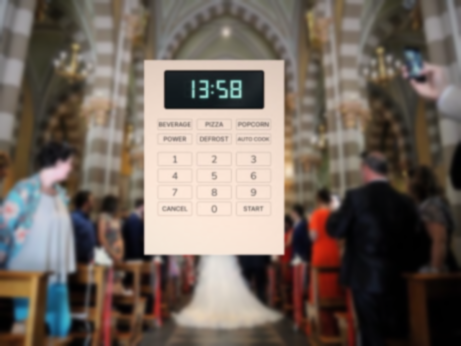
13:58
